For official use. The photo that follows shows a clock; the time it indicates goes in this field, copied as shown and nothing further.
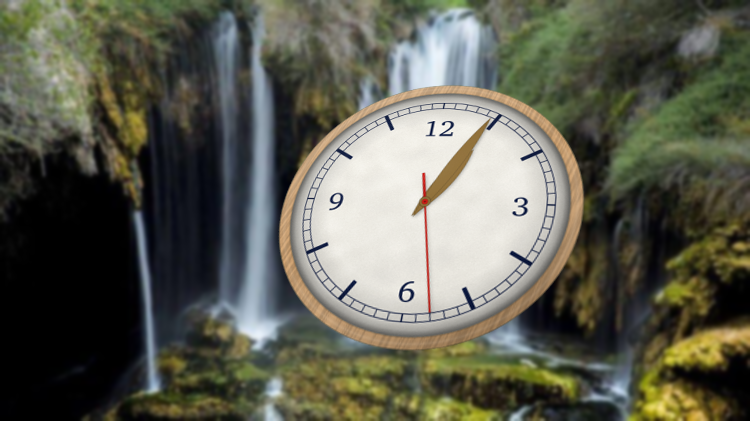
1:04:28
